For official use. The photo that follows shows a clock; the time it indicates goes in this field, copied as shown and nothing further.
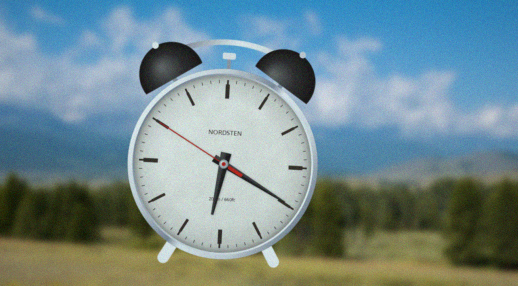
6:19:50
